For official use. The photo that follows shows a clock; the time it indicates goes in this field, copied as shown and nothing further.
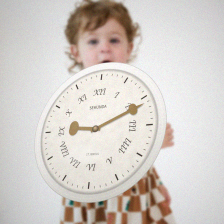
9:11
